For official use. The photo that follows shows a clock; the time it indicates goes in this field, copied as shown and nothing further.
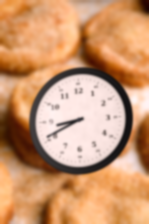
8:41
